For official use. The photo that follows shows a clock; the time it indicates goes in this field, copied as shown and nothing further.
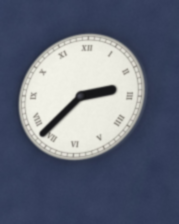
2:37
